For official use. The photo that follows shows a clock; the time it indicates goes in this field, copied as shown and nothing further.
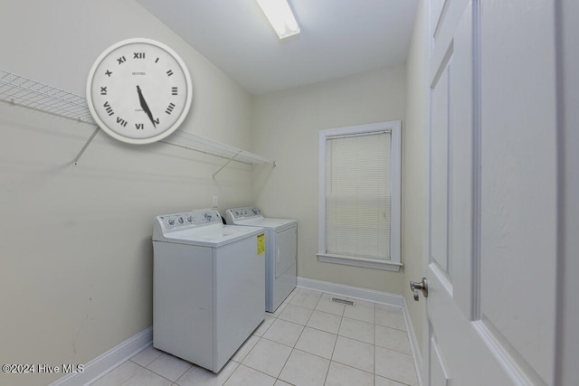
5:26
